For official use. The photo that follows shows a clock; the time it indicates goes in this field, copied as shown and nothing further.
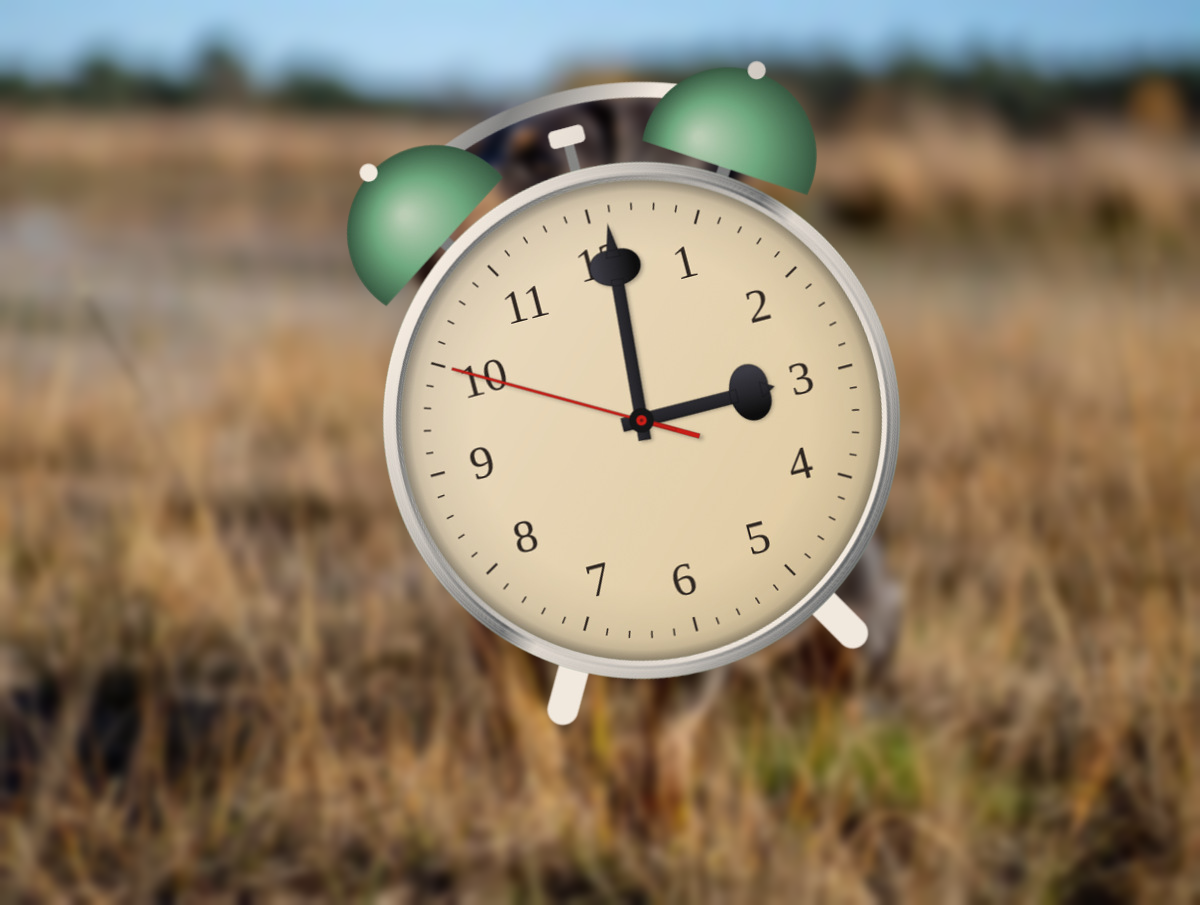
3:00:50
